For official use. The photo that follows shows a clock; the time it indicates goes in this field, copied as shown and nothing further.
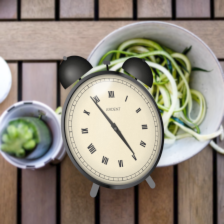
4:54
